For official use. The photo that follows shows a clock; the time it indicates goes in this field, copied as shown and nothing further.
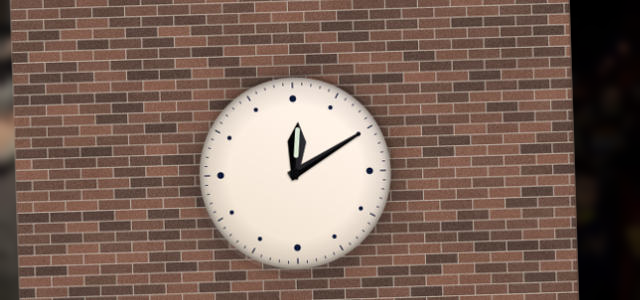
12:10
